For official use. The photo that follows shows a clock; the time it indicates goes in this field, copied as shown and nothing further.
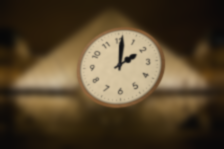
2:01
